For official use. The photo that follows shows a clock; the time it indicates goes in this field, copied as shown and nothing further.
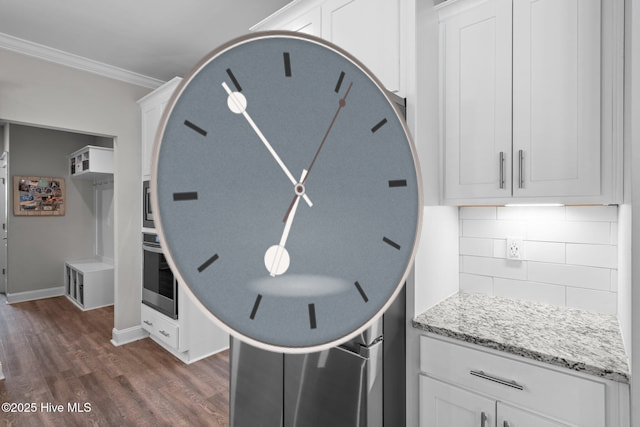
6:54:06
